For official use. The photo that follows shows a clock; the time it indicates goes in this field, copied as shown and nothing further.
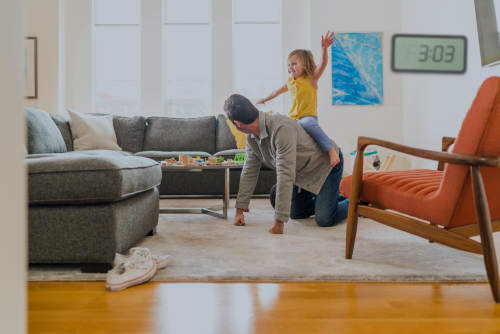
3:03
